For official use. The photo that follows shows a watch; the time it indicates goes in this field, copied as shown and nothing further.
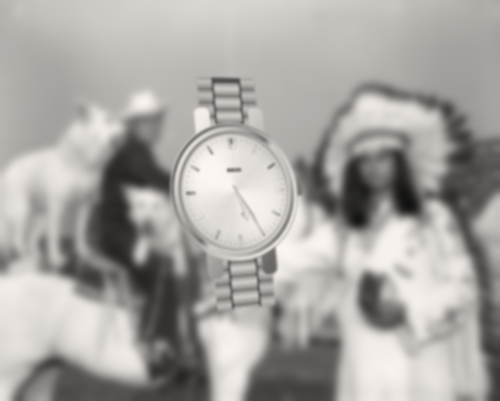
5:25
